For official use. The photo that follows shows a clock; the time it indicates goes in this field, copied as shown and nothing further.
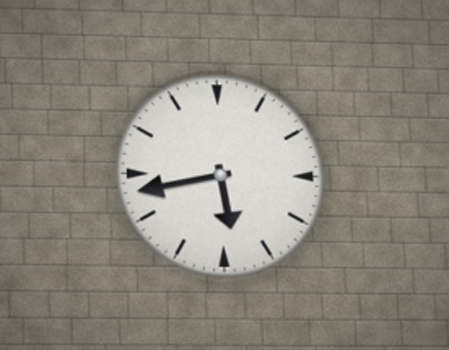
5:43
